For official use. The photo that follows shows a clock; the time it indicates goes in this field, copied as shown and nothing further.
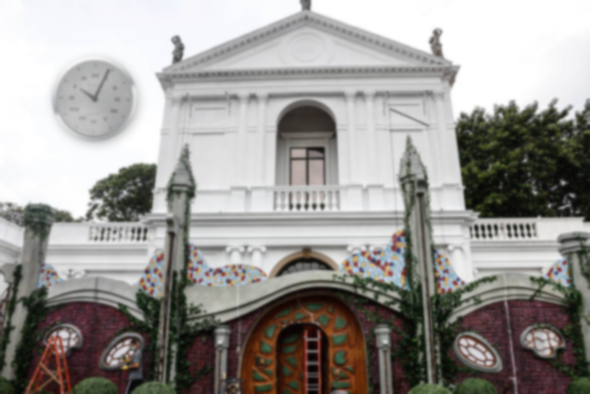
10:04
